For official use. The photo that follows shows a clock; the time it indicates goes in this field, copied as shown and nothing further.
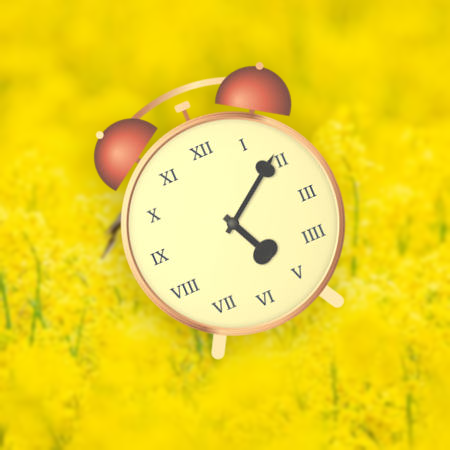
5:09
